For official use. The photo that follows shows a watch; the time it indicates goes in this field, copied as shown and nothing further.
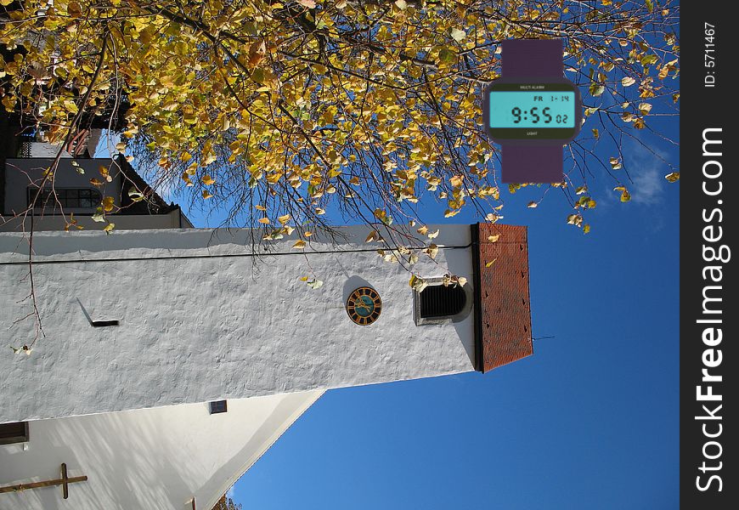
9:55
